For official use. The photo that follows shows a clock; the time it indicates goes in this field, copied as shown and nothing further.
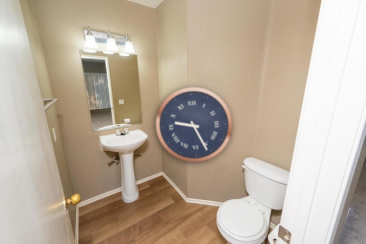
9:26
